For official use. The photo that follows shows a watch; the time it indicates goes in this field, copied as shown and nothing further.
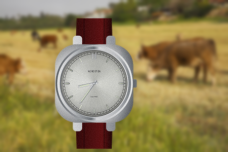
8:36
